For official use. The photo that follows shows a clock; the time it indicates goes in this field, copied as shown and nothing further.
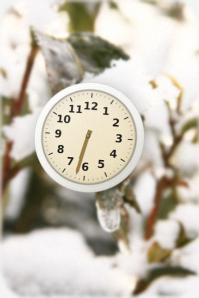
6:32
